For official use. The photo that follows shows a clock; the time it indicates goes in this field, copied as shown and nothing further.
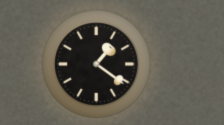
1:21
